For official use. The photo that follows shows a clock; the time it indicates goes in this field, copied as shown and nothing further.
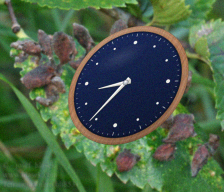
8:36
